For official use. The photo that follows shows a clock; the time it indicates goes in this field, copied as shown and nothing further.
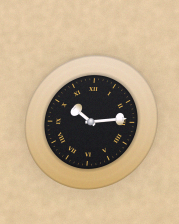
10:14
